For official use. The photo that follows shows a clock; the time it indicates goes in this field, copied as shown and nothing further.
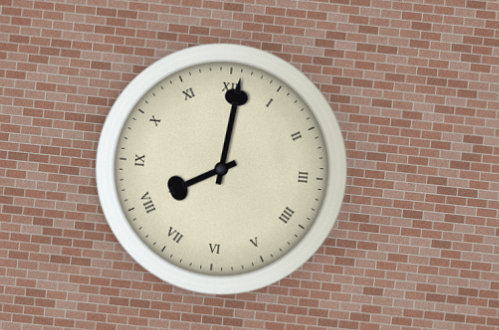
8:01
